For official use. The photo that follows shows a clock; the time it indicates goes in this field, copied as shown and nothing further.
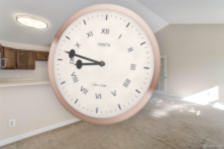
8:47
